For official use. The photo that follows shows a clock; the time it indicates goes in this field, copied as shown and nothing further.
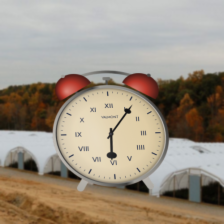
6:06
